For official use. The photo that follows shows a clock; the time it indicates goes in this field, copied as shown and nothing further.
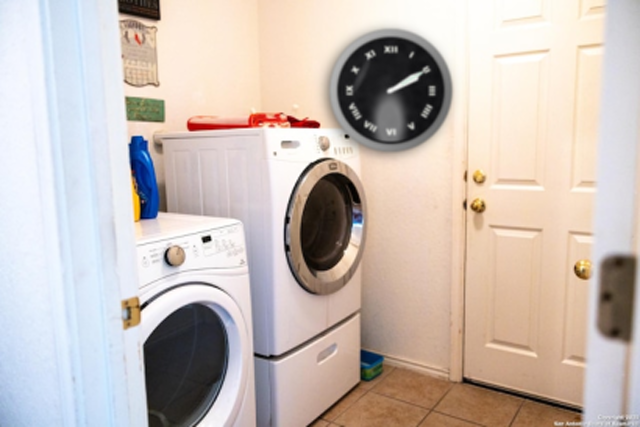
2:10
